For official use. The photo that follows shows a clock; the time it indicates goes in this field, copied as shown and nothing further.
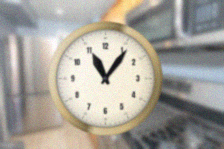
11:06
